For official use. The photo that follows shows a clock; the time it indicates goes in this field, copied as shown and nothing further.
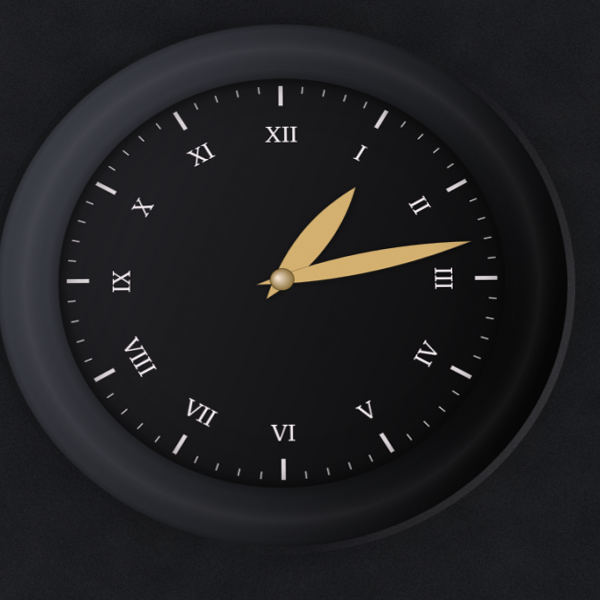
1:13
